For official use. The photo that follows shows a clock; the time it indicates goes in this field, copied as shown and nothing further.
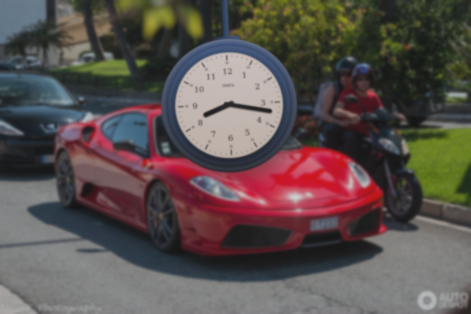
8:17
